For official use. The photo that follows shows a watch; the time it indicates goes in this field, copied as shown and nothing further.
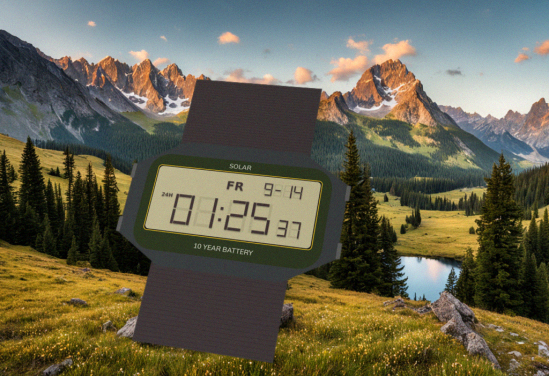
1:25:37
